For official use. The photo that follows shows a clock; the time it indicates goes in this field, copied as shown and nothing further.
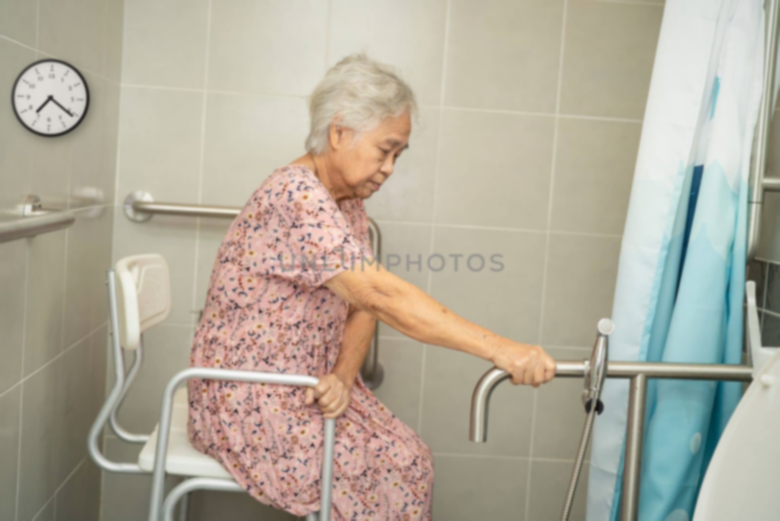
7:21
